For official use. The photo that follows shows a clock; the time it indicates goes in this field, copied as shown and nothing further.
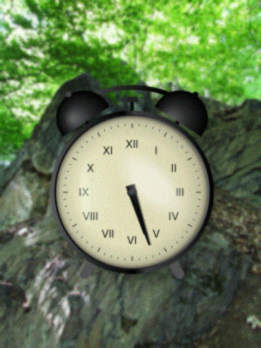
5:27
